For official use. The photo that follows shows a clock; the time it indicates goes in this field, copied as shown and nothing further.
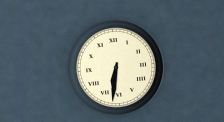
6:32
